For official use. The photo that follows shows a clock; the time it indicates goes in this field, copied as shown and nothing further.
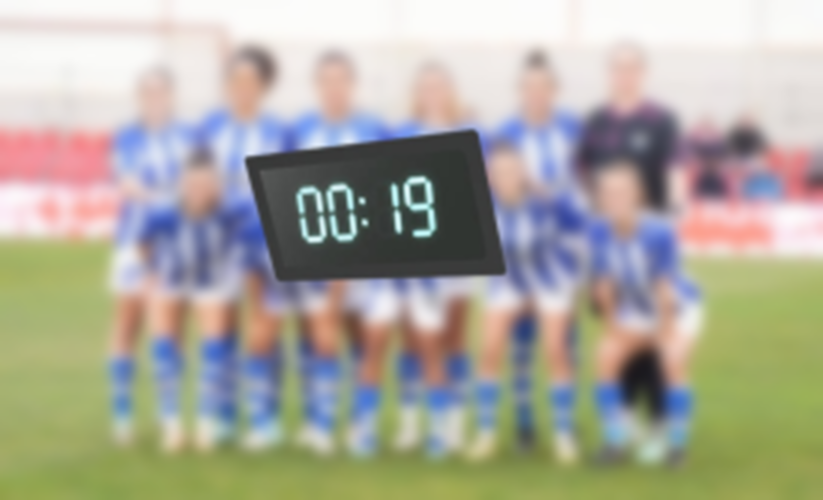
0:19
